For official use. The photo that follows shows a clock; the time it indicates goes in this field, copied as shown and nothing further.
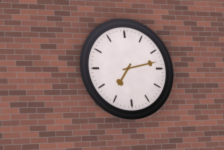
7:13
